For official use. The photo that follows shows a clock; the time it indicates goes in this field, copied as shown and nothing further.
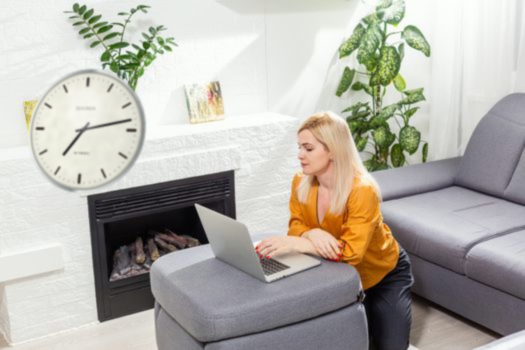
7:13
